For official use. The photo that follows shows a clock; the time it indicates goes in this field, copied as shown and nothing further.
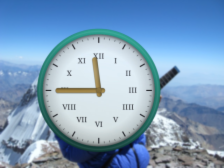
11:45
